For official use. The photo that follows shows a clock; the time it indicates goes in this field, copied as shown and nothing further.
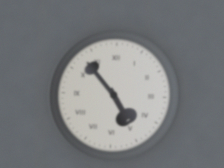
4:53
